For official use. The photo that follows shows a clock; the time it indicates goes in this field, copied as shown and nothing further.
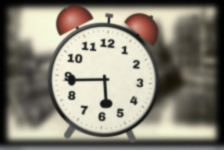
5:44
